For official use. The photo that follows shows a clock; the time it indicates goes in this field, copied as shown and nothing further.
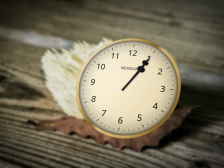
1:05
